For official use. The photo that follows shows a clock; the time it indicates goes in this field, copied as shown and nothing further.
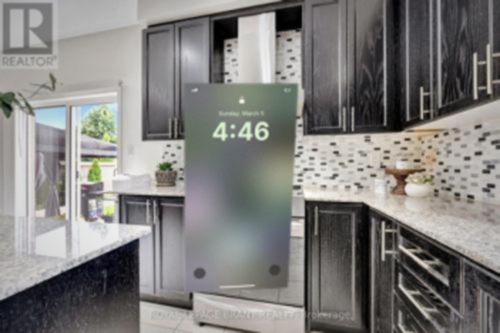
4:46
